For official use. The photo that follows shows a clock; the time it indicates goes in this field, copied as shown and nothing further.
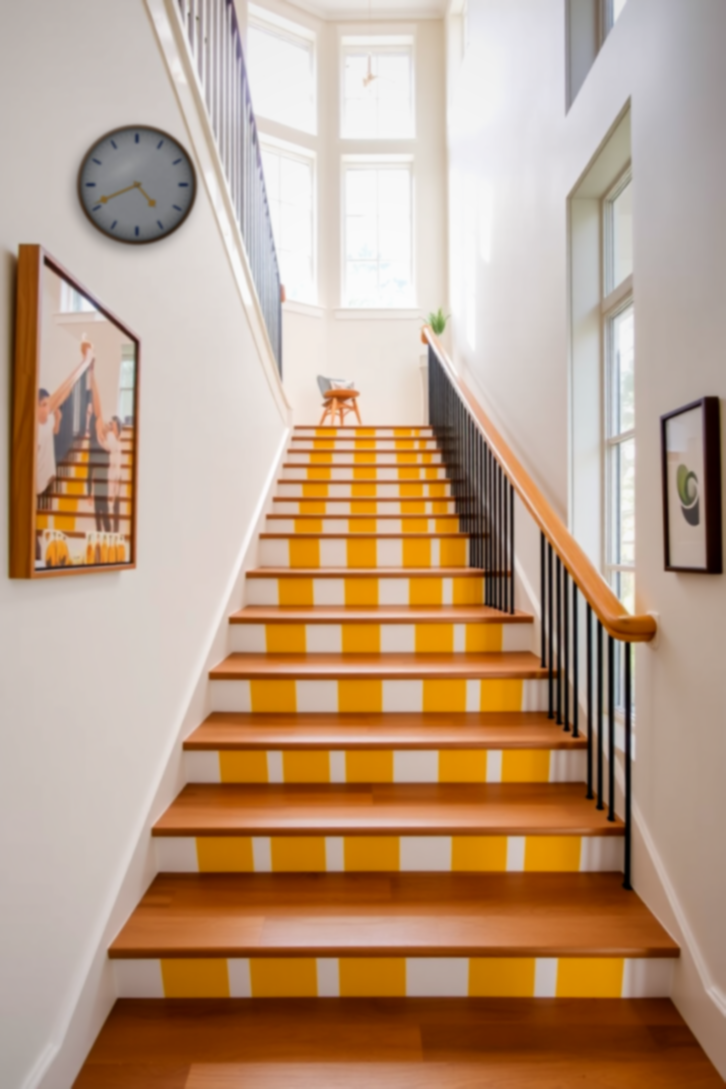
4:41
